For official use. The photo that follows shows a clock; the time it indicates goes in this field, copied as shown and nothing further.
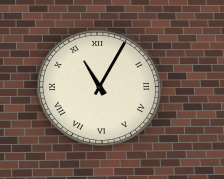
11:05
